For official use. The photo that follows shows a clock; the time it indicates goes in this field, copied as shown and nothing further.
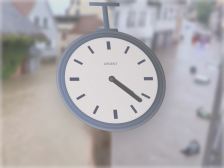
4:22
